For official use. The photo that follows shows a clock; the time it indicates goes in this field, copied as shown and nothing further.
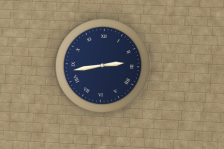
2:43
